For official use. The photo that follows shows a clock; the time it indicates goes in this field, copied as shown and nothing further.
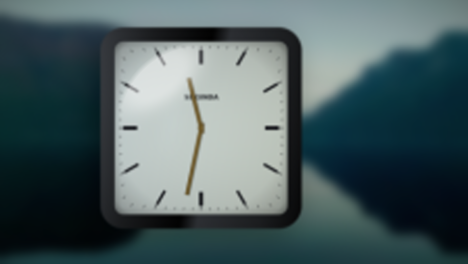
11:32
